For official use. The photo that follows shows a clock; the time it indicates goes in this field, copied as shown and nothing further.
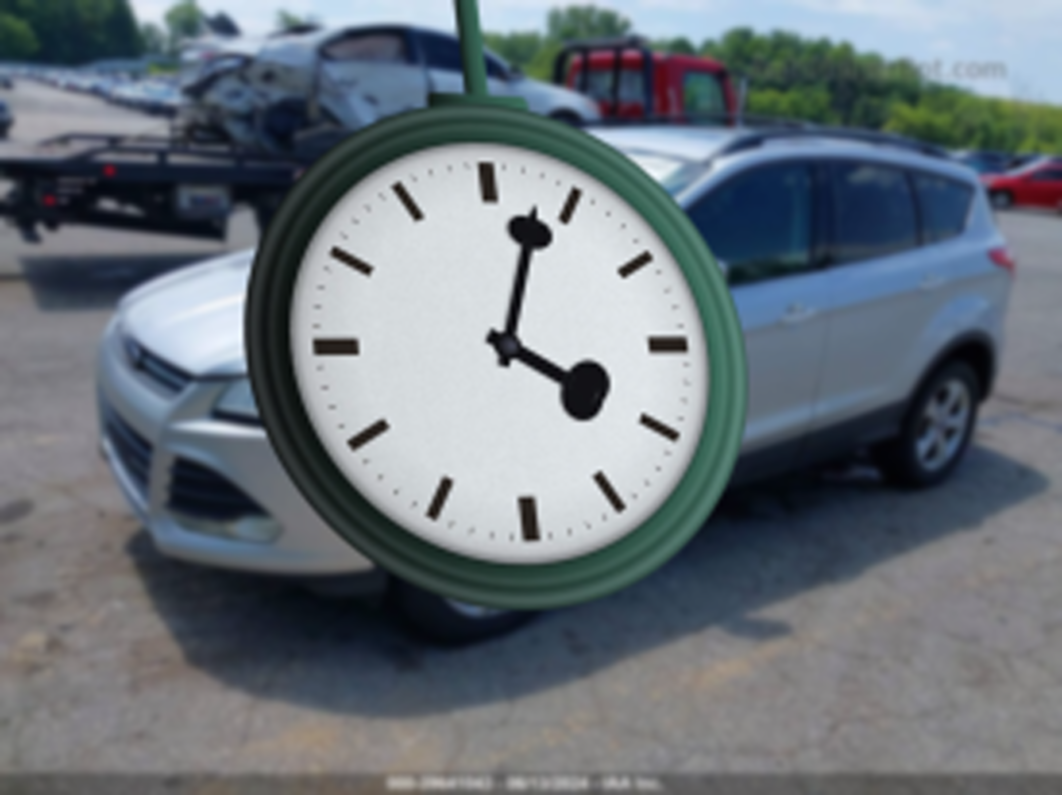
4:03
